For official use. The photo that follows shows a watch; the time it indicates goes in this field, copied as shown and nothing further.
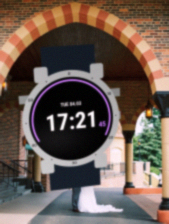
17:21
